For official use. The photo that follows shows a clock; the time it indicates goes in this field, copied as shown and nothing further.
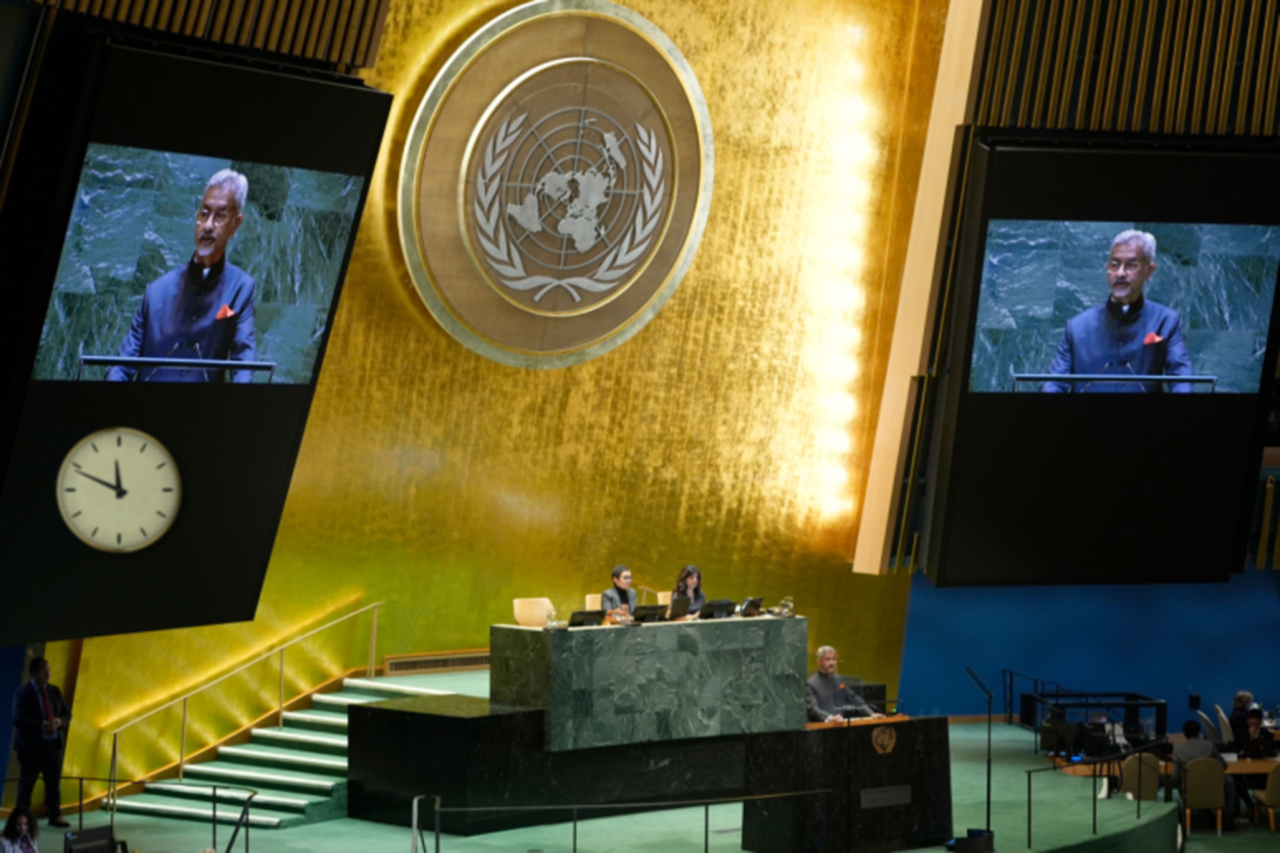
11:49
